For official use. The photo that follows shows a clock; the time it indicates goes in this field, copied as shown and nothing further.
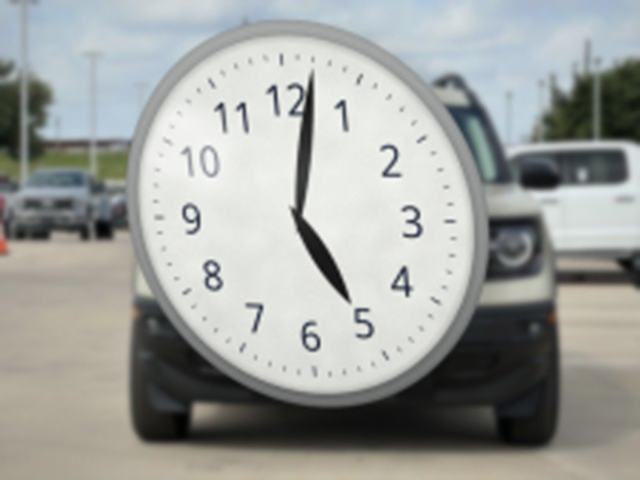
5:02
